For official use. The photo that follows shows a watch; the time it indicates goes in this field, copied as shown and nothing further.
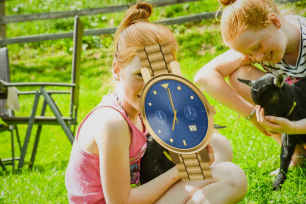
7:01
